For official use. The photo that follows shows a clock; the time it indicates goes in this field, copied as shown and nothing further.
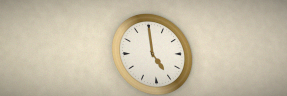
5:00
